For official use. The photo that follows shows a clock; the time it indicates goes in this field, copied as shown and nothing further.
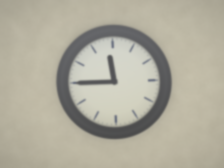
11:45
